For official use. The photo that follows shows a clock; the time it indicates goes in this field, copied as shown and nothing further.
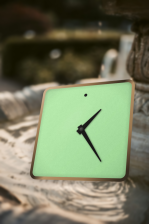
1:24
